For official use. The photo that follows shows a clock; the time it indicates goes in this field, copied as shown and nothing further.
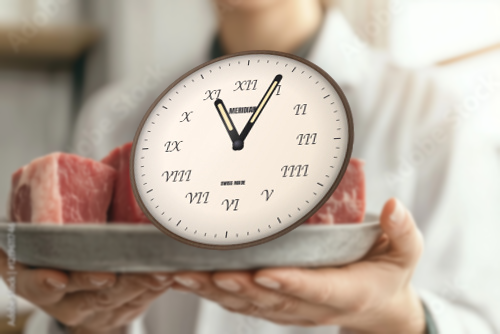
11:04
